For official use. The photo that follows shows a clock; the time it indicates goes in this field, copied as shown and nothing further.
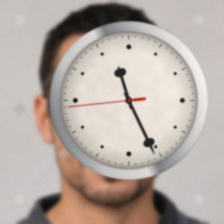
11:25:44
